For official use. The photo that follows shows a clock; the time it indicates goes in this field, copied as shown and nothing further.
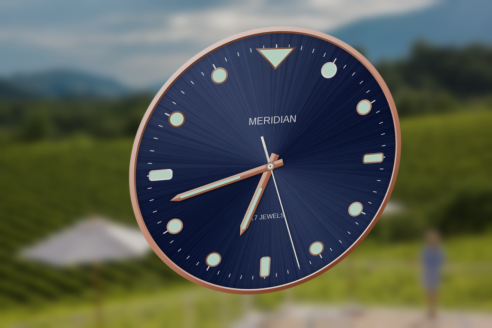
6:42:27
